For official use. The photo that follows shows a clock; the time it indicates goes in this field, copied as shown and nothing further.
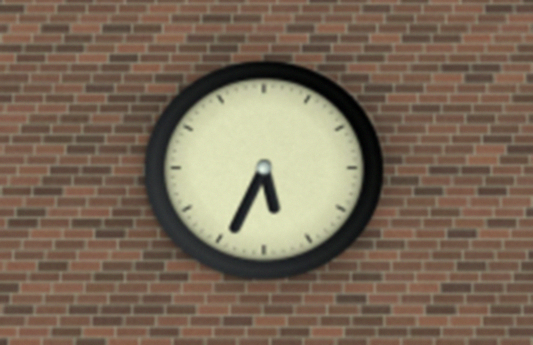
5:34
